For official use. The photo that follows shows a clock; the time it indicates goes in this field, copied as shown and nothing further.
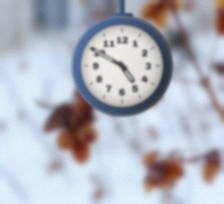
4:50
